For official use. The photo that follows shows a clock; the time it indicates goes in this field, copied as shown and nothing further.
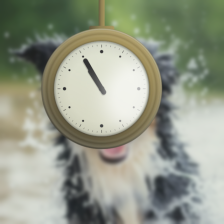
10:55
